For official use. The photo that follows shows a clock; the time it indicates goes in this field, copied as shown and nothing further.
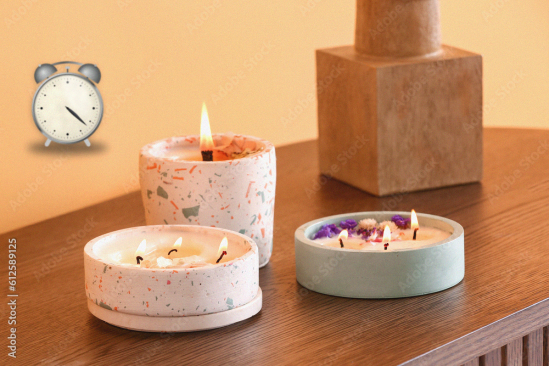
4:22
